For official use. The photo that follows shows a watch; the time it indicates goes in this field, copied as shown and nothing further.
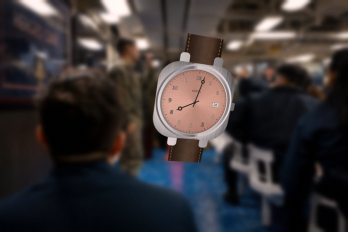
8:02
